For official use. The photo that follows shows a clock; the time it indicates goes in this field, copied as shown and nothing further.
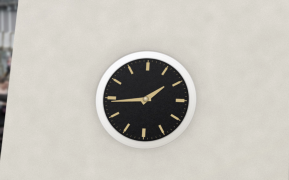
1:44
